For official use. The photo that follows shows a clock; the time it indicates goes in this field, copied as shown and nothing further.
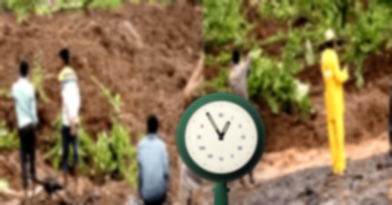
12:55
